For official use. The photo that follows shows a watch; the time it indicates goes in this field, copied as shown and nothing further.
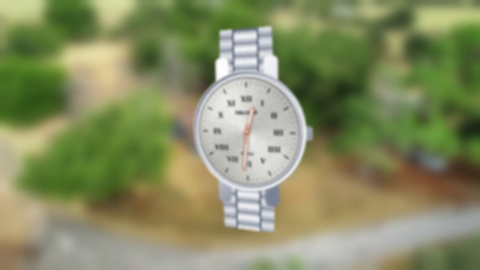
12:31
